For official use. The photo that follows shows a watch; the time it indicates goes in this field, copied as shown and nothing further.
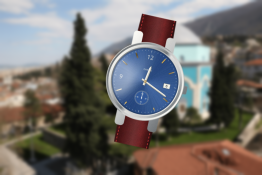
12:19
